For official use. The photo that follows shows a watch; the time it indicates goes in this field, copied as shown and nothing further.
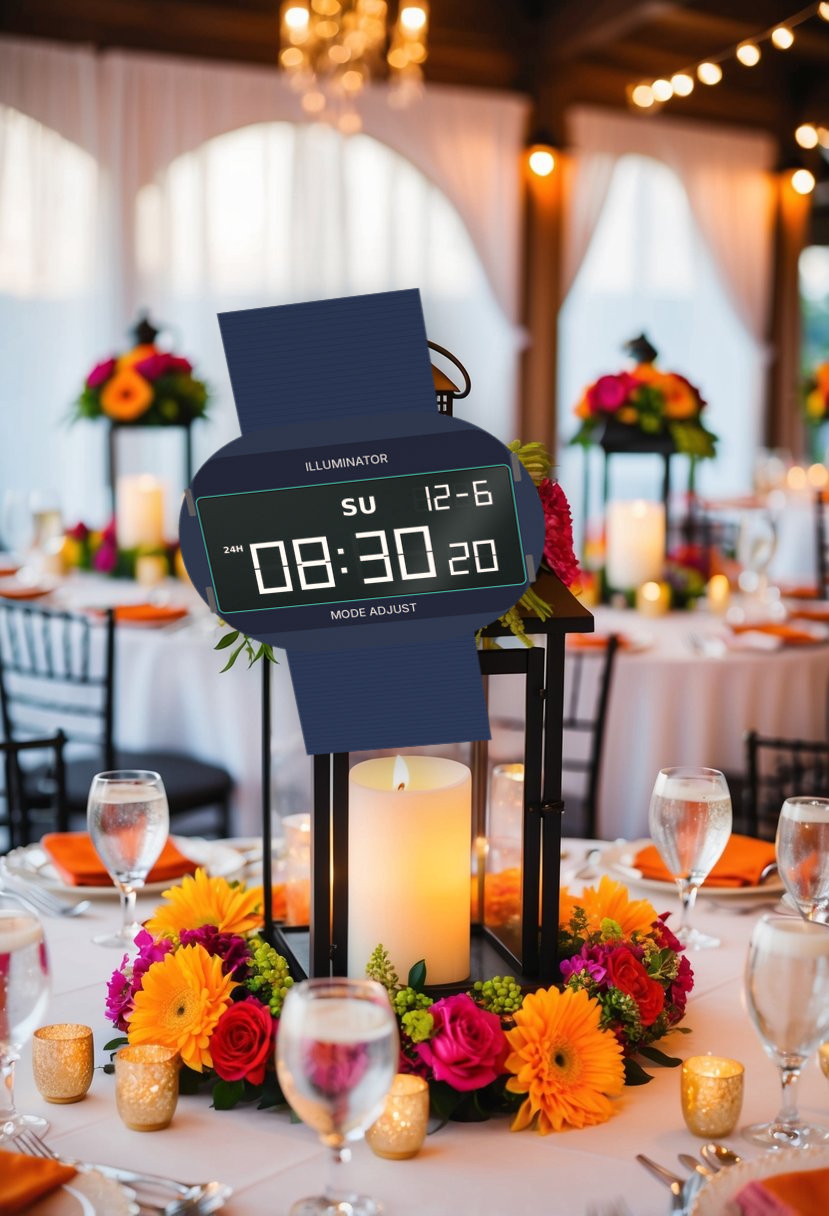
8:30:20
